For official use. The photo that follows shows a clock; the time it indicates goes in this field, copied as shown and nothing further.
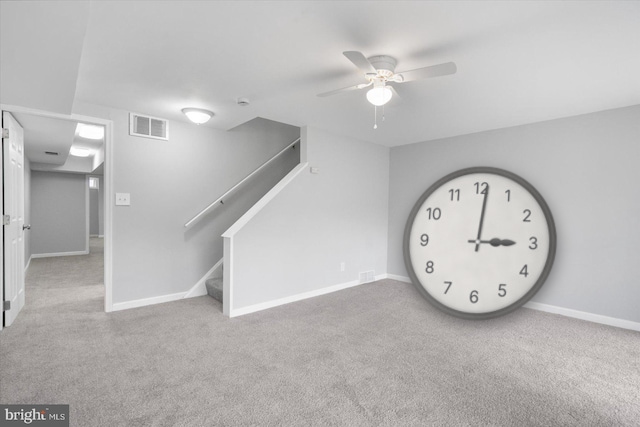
3:01
